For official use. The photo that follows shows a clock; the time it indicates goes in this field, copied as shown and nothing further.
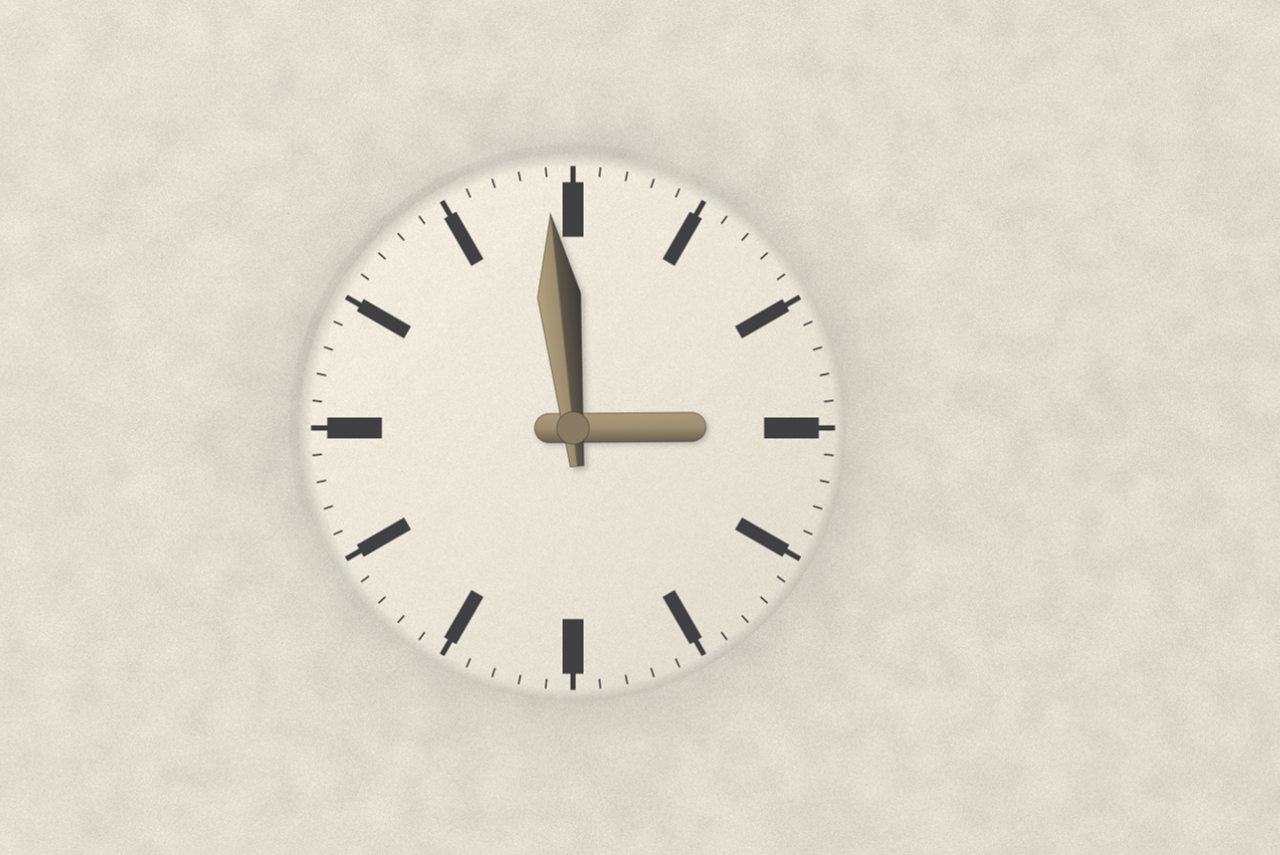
2:59
